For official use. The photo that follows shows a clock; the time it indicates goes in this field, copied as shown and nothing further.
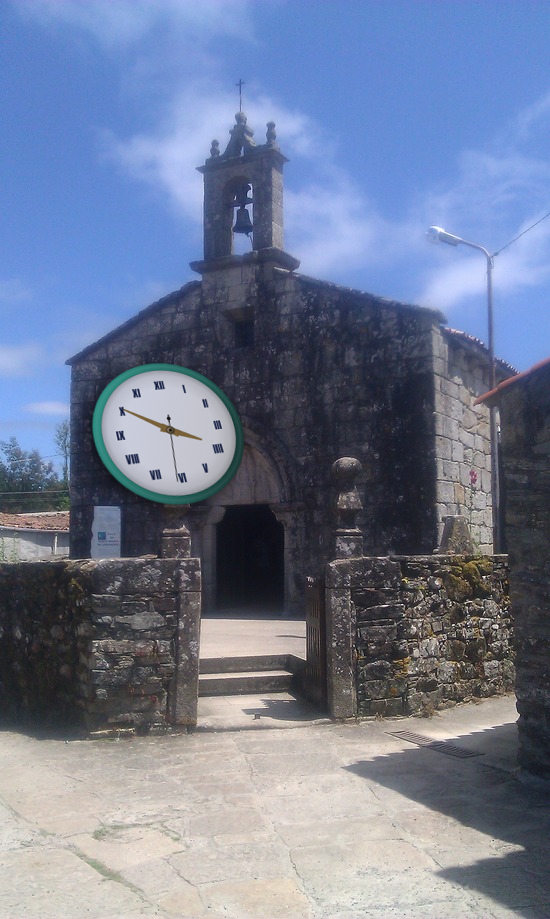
3:50:31
